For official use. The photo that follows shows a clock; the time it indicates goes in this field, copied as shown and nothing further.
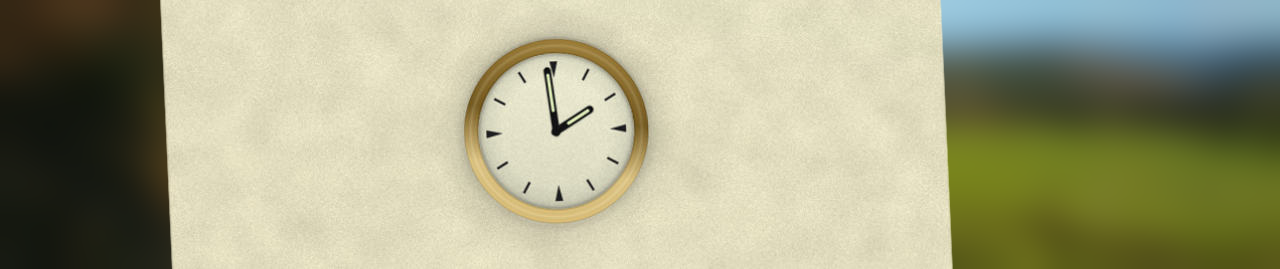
1:59
